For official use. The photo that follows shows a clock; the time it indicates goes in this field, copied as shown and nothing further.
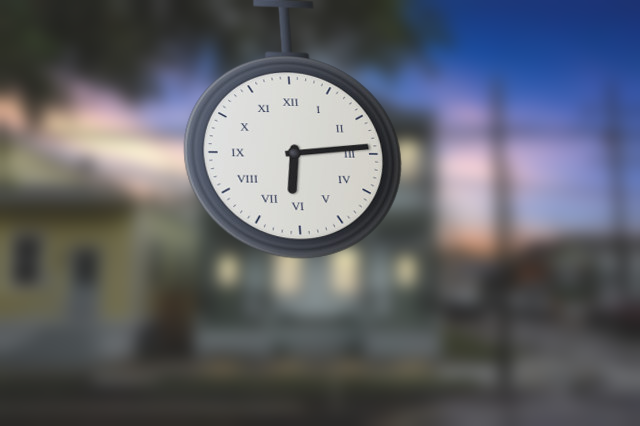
6:14
